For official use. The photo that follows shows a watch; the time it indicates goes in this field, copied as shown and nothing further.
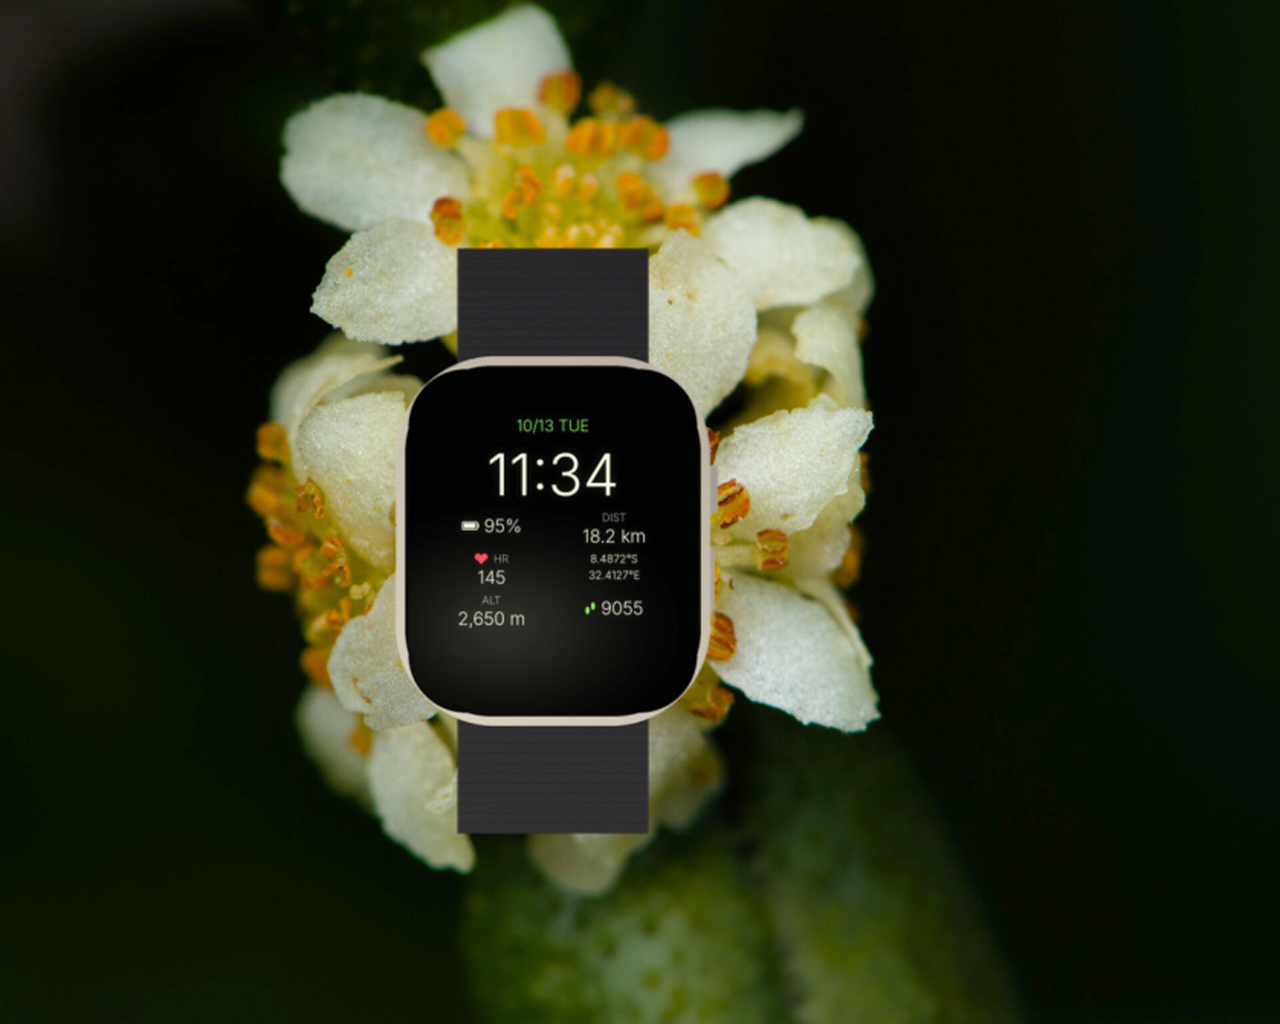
11:34
